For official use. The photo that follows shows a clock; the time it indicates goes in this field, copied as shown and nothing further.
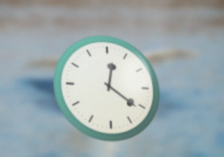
12:21
